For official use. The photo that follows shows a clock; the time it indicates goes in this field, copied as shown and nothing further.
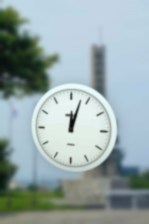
12:03
